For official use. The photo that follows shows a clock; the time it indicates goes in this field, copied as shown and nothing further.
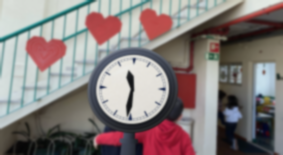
11:31
